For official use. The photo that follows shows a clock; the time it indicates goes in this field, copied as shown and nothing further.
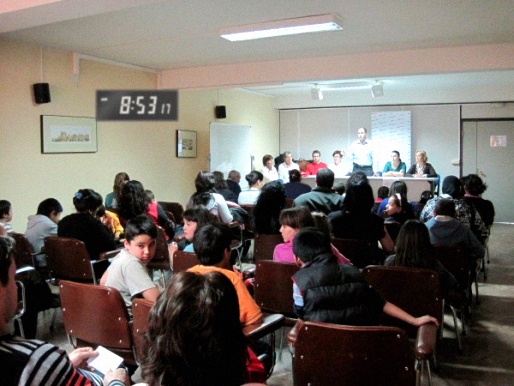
8:53:17
